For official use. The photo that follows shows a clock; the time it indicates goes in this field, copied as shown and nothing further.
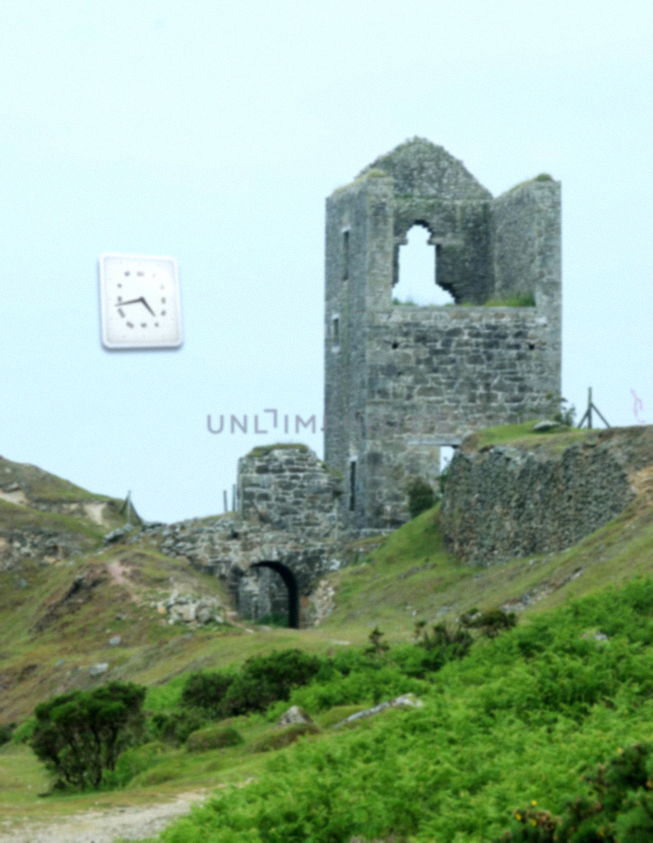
4:43
